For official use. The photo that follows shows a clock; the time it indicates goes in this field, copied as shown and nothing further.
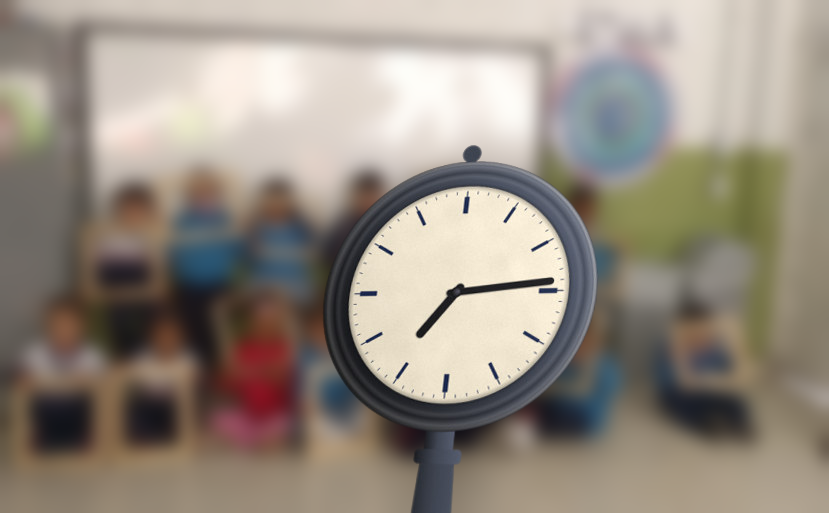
7:14
